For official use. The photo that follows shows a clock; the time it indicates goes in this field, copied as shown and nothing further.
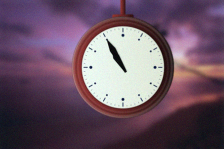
10:55
